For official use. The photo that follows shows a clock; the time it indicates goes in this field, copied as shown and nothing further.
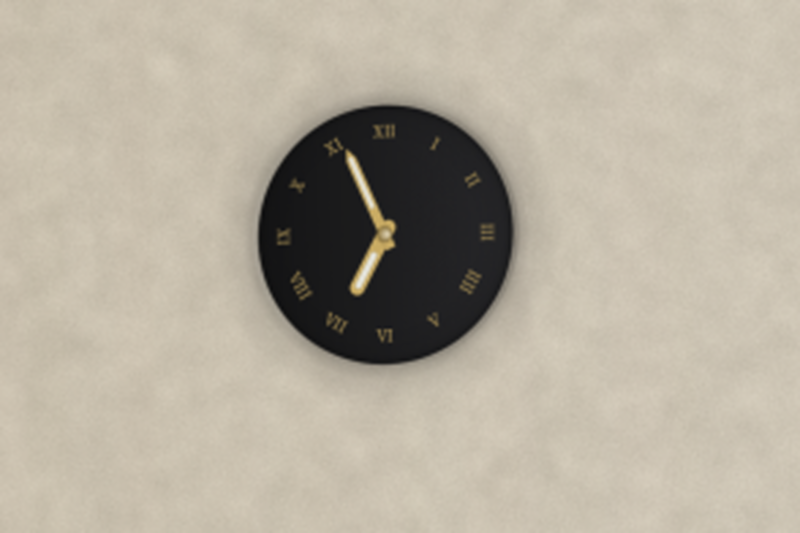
6:56
